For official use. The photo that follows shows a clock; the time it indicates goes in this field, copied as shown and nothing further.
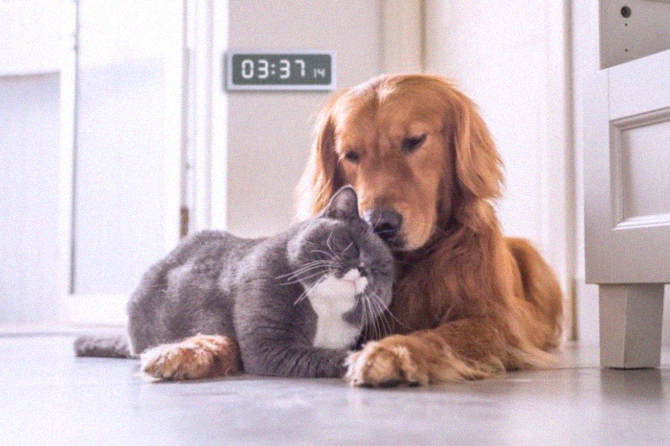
3:37
